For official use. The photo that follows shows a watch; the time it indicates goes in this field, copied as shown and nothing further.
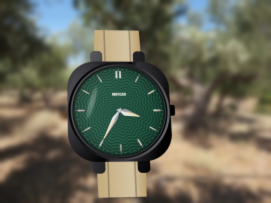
3:35
